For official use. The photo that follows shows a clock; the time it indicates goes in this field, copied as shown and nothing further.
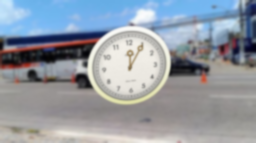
12:05
